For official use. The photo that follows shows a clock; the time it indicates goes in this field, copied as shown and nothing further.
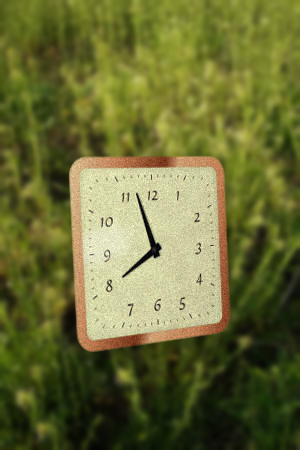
7:57
